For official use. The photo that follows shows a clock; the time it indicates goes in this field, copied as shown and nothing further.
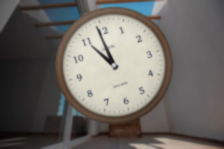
10:59
